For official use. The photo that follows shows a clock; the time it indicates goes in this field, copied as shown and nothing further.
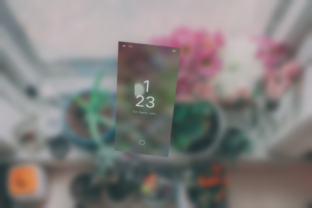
1:23
